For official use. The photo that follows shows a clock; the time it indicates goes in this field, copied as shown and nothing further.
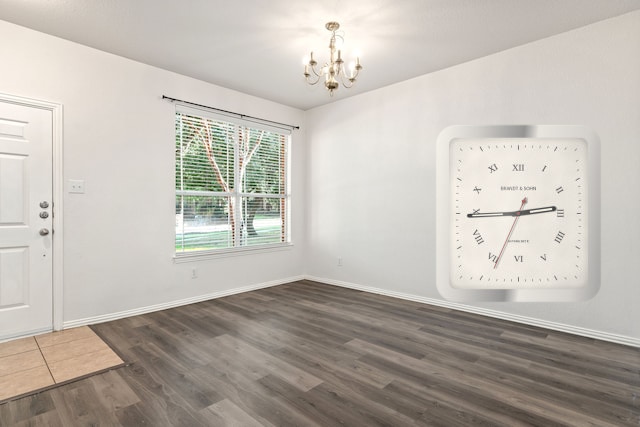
2:44:34
